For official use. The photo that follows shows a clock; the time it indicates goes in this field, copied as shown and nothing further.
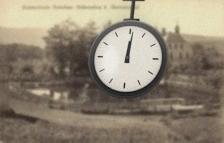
12:01
